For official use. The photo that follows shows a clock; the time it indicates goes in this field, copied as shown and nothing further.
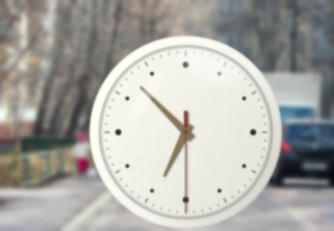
6:52:30
